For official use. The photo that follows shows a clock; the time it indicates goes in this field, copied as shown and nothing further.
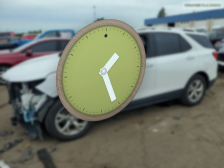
1:26
